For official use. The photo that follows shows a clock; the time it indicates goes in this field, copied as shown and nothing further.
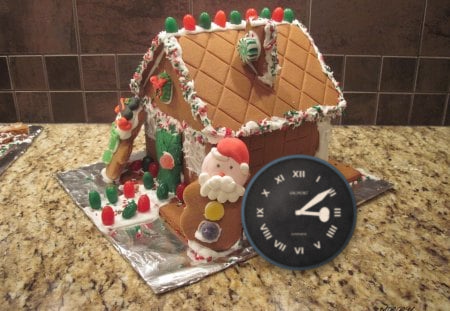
3:09
